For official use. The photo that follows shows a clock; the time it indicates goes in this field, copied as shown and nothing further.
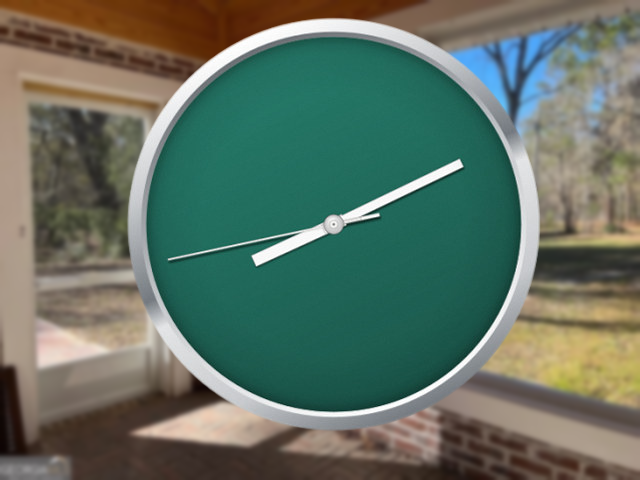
8:10:43
